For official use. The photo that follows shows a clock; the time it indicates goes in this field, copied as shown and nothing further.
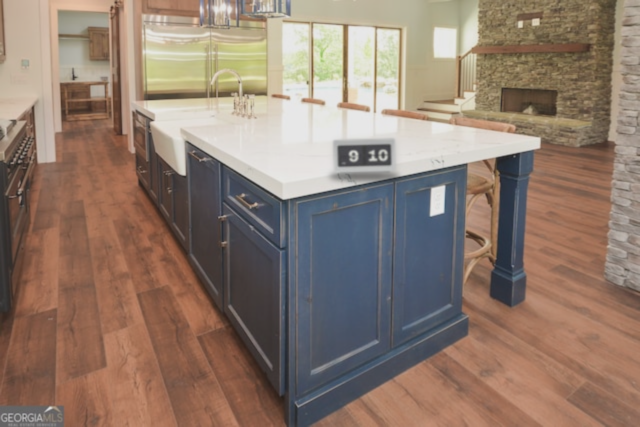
9:10
